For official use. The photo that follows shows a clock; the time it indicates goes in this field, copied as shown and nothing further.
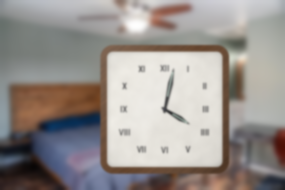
4:02
